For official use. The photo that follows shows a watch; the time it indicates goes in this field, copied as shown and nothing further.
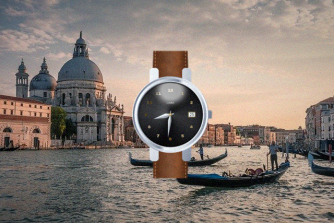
8:31
